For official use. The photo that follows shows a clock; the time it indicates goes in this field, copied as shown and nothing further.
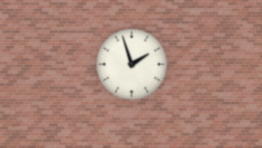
1:57
